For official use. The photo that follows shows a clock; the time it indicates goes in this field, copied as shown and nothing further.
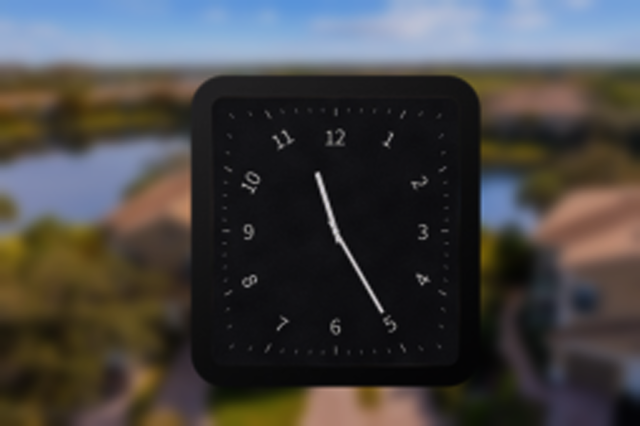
11:25
